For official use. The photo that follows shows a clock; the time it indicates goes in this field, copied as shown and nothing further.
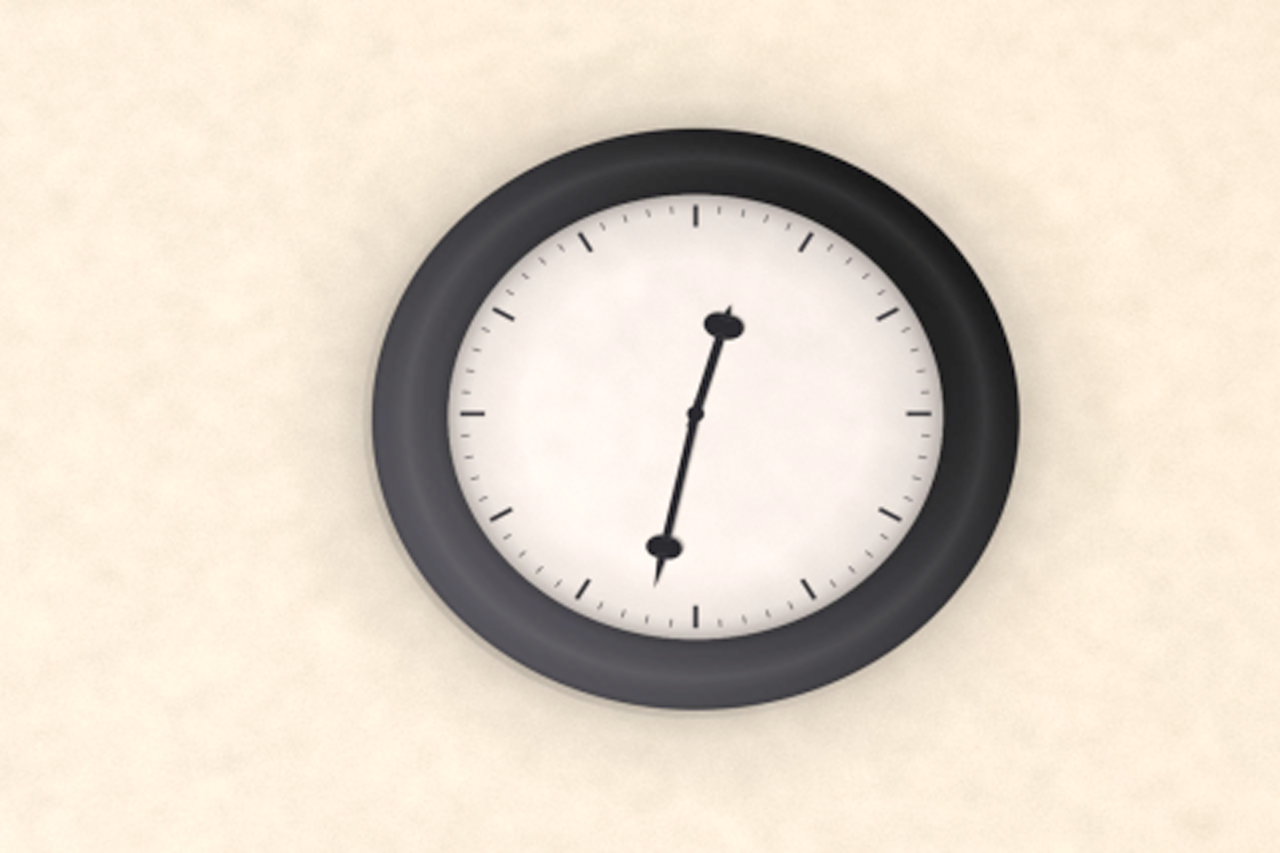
12:32
